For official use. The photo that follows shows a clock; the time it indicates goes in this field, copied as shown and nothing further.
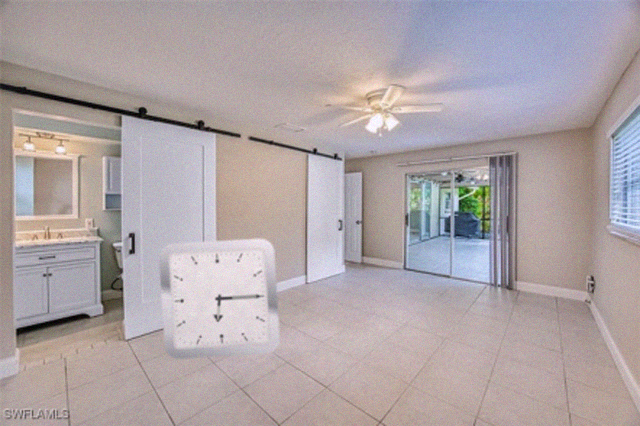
6:15
